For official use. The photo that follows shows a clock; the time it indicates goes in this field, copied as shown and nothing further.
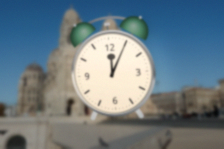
12:05
